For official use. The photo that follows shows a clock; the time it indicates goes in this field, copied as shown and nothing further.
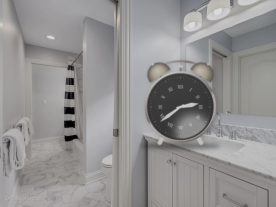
2:39
